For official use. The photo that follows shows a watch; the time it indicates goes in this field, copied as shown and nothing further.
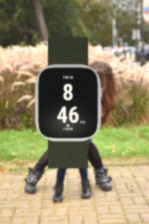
8:46
